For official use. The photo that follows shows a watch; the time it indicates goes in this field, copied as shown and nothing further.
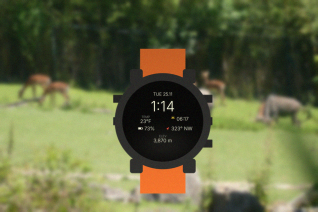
1:14
